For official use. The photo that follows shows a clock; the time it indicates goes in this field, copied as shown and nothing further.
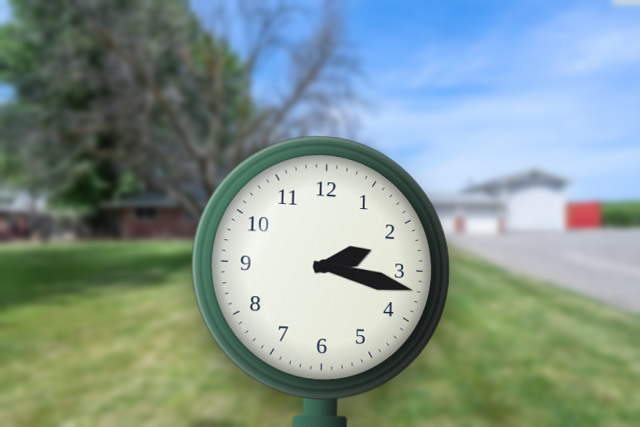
2:17
